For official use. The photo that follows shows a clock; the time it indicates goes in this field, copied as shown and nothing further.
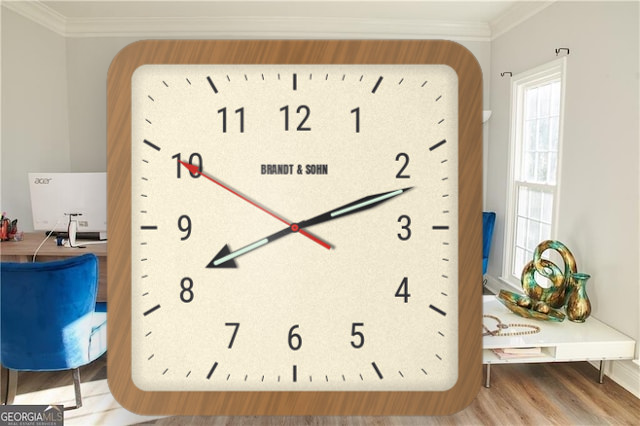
8:11:50
